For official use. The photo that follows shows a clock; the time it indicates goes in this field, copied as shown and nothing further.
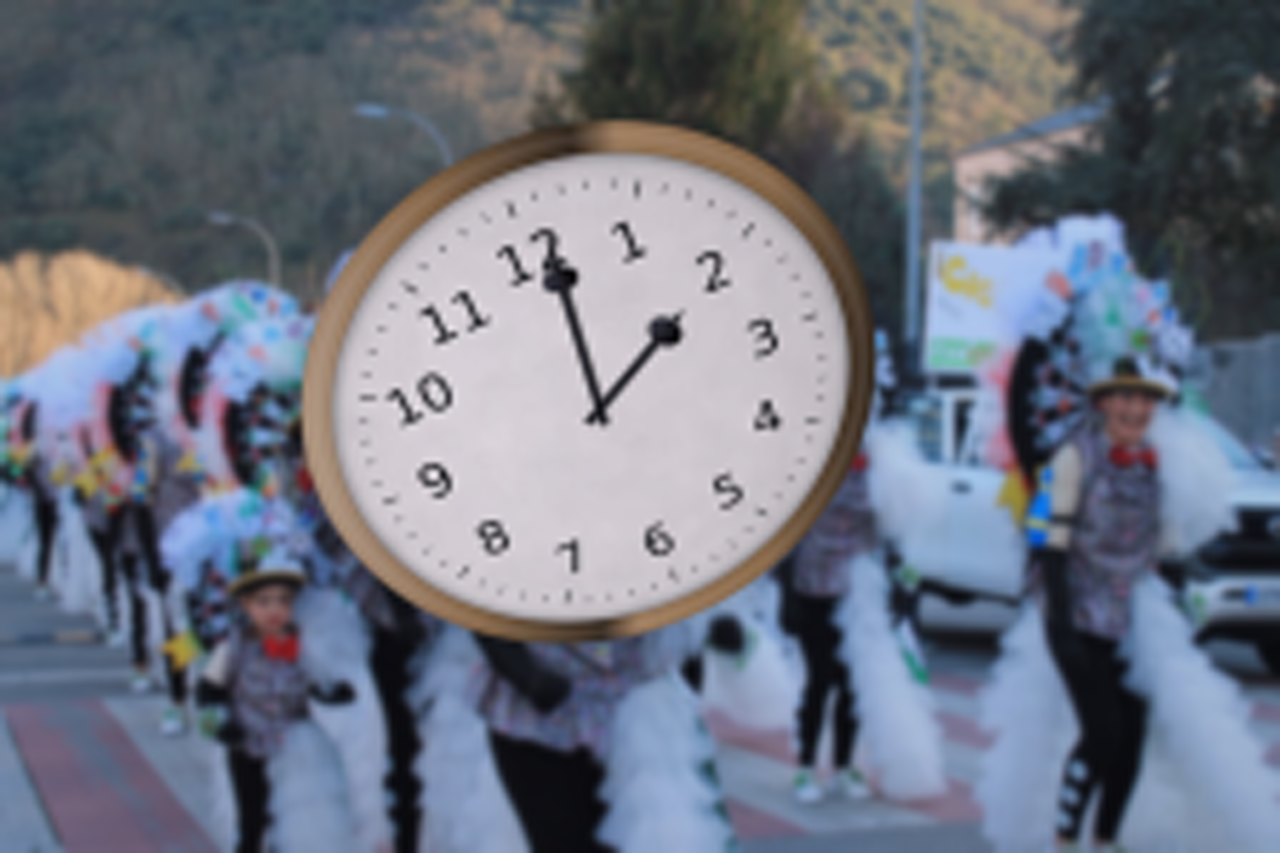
2:01
